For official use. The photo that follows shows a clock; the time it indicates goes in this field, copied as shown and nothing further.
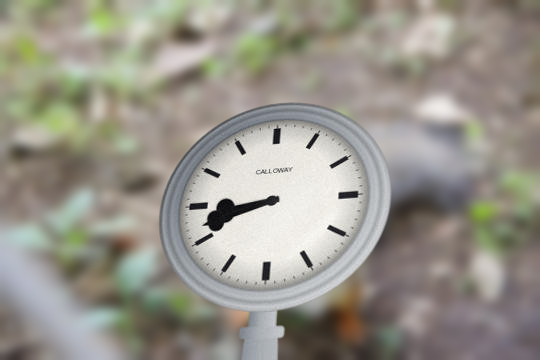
8:42
